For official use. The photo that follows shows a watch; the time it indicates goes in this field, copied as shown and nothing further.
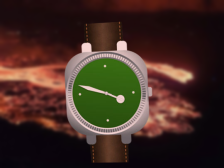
3:48
